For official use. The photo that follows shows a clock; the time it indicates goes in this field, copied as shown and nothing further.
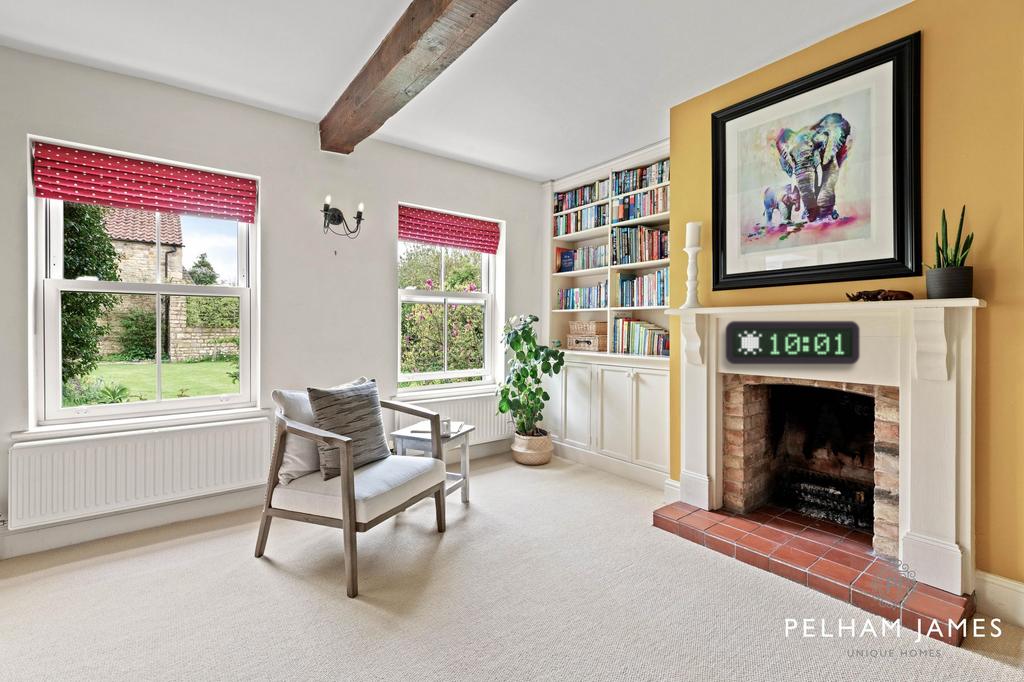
10:01
